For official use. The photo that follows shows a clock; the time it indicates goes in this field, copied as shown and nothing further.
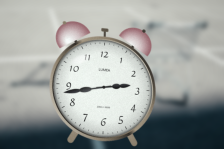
2:43
